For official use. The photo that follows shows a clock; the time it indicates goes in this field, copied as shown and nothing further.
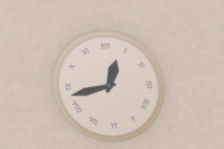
12:43
